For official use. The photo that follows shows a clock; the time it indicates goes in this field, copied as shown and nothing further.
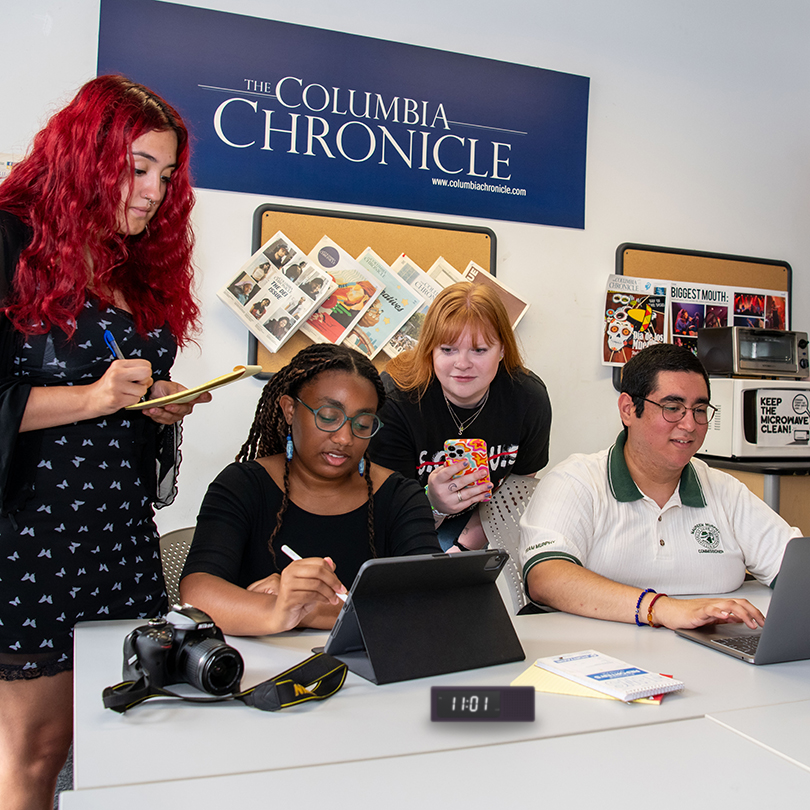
11:01
